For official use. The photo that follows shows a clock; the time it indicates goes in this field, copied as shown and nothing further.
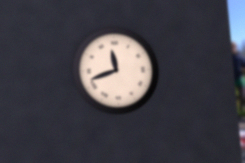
11:42
